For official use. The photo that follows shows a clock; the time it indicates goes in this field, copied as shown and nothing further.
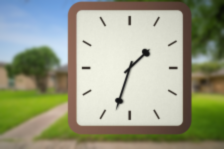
1:33
